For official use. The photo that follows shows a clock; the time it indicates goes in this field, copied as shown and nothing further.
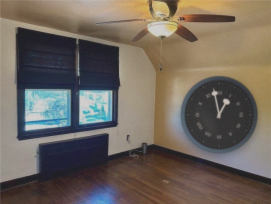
12:58
